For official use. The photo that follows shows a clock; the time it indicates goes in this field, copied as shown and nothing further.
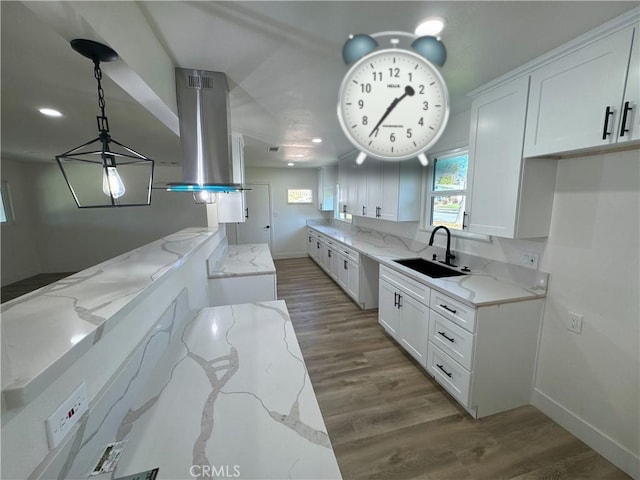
1:36
